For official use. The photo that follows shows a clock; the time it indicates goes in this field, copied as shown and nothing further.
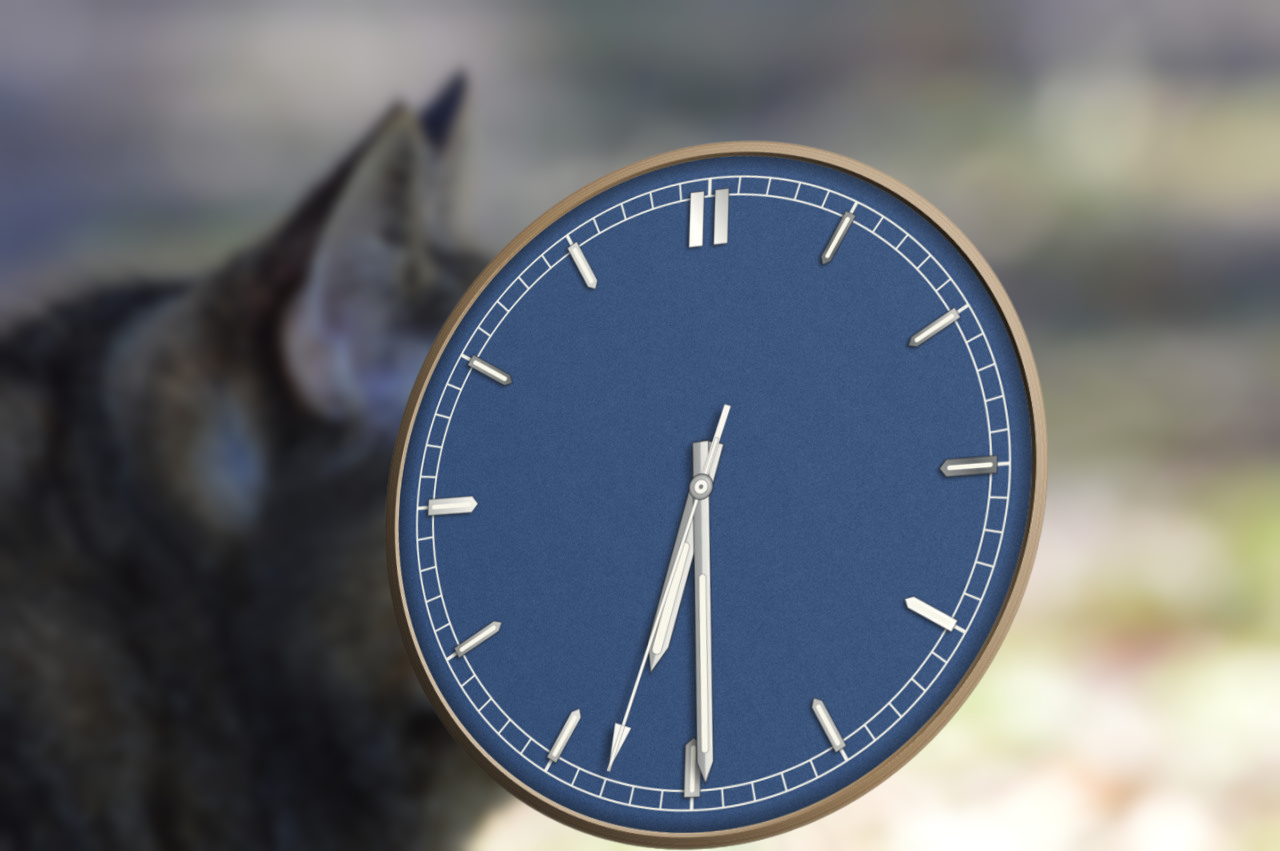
6:29:33
